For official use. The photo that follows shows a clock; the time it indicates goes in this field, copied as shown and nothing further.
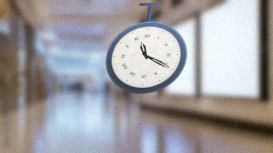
11:20
